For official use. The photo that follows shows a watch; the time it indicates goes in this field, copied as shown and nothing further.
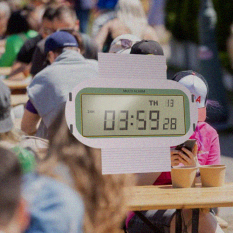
3:59:28
